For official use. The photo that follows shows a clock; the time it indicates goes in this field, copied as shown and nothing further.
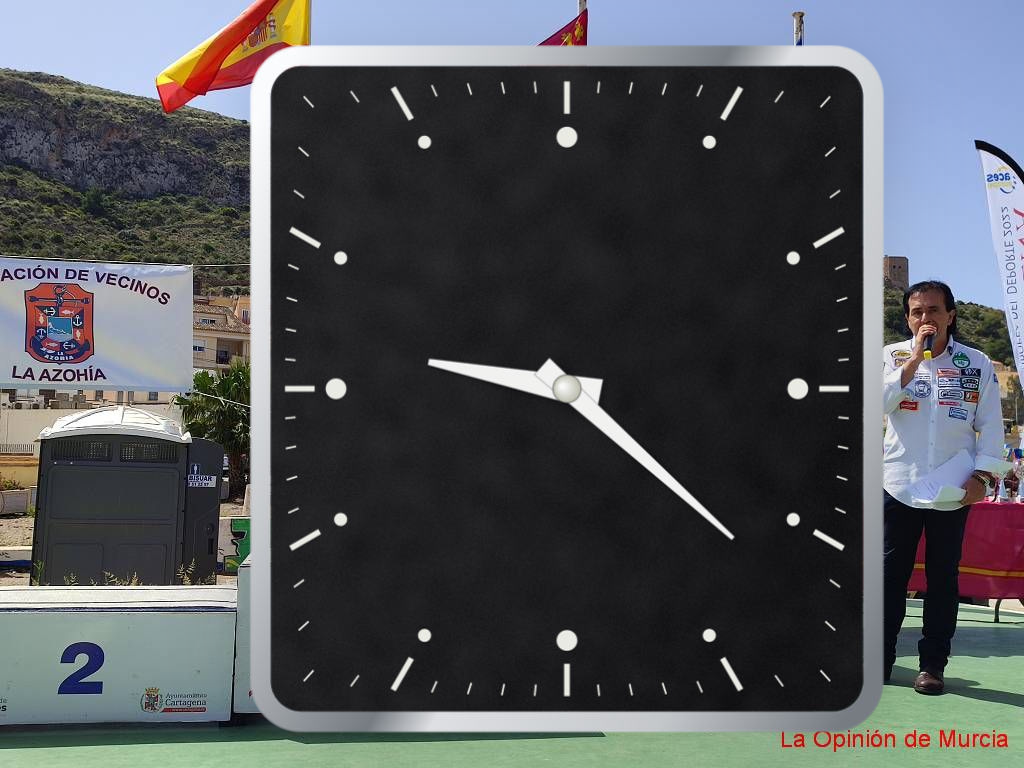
9:22
